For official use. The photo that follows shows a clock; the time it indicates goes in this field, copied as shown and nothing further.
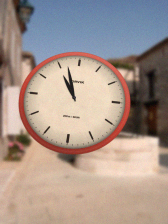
10:57
